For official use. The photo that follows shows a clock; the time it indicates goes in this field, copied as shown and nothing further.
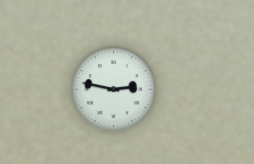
2:47
